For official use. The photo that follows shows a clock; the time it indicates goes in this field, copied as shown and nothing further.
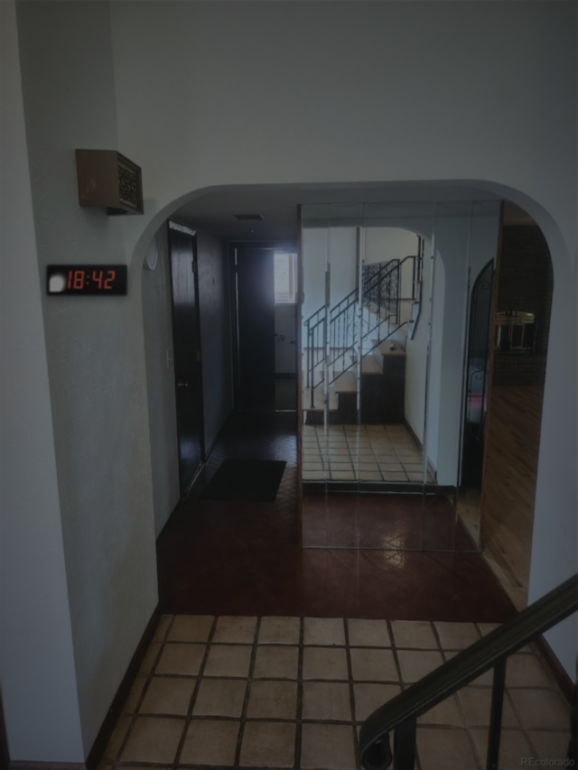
18:42
